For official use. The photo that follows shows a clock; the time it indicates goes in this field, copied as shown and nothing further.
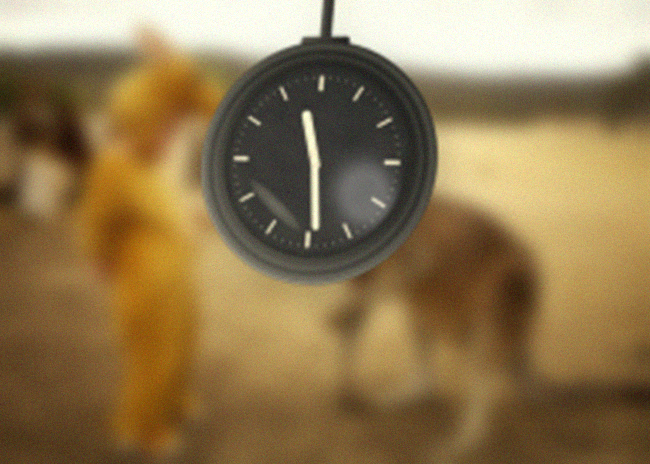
11:29
